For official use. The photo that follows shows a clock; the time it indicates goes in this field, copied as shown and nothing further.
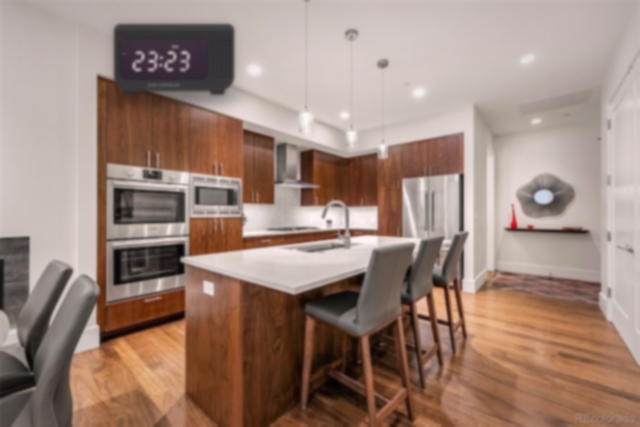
23:23
